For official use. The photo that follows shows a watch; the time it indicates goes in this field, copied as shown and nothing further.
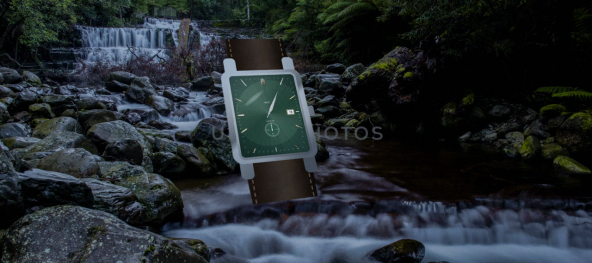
1:05
